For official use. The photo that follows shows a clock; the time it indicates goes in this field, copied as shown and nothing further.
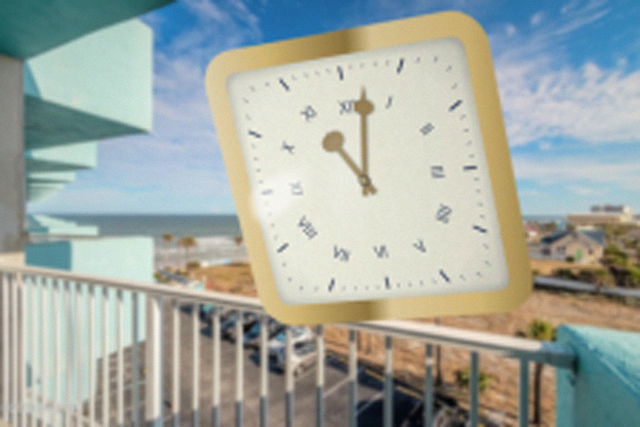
11:02
